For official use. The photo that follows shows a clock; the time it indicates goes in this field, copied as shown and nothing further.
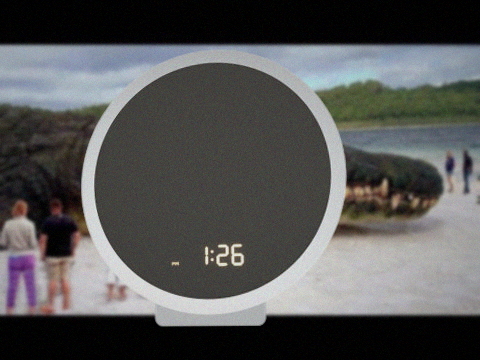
1:26
